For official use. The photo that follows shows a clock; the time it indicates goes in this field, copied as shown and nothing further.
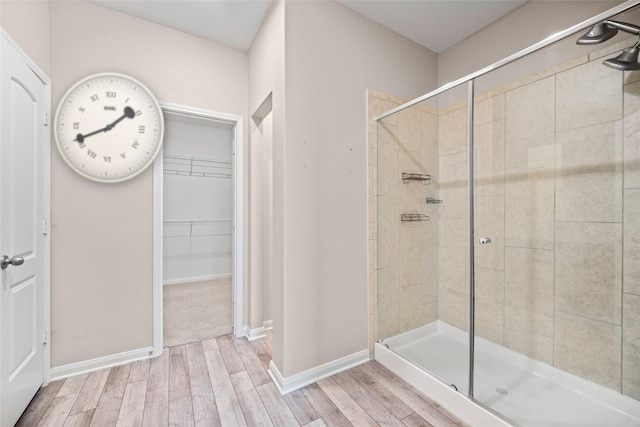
1:41
